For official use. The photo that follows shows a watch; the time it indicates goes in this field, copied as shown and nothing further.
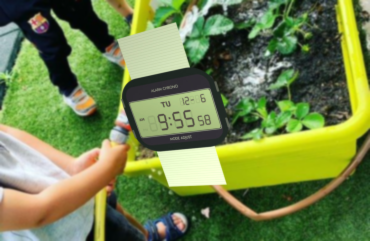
9:55:58
